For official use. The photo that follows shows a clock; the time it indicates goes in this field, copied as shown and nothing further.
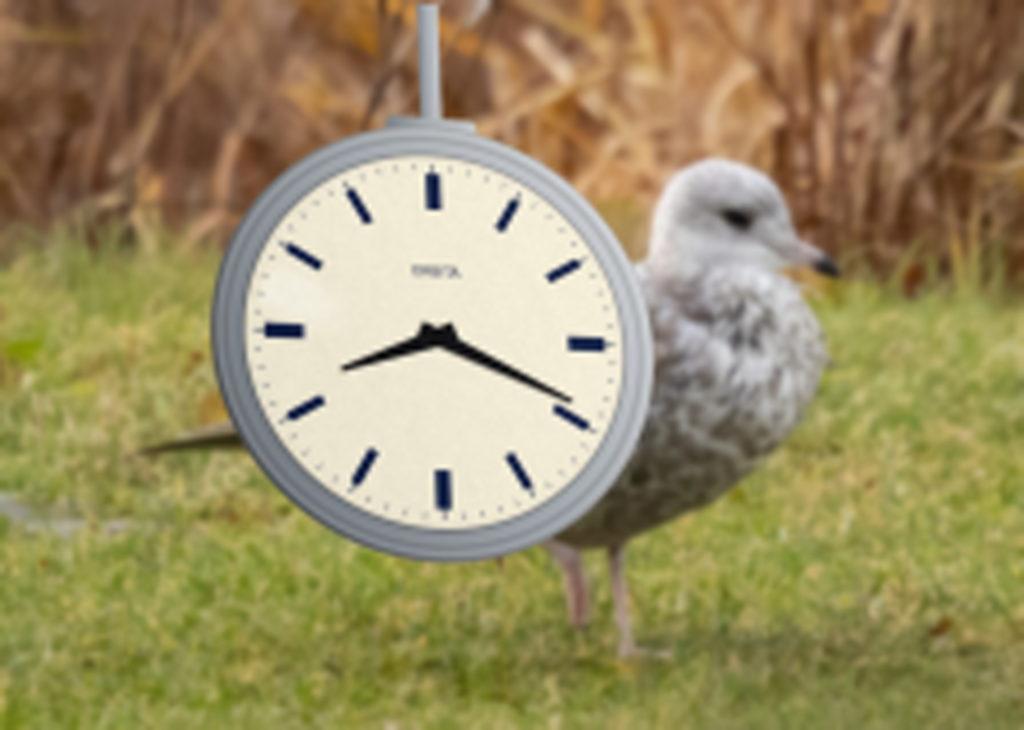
8:19
